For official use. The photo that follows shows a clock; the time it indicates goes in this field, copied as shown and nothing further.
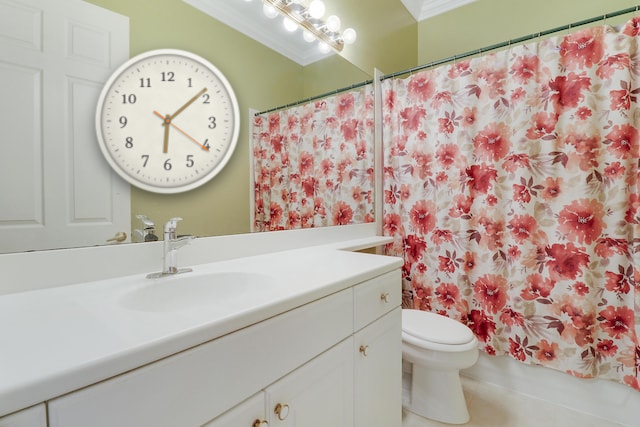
6:08:21
